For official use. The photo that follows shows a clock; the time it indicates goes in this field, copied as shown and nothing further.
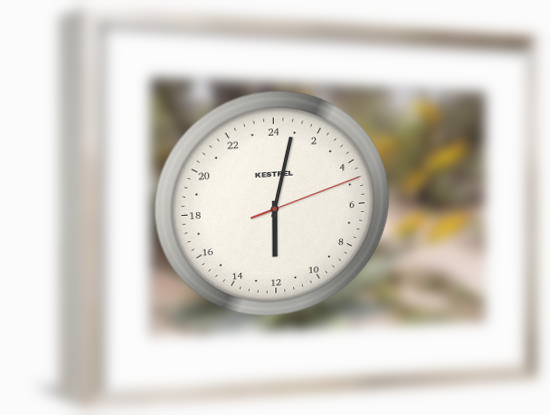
12:02:12
